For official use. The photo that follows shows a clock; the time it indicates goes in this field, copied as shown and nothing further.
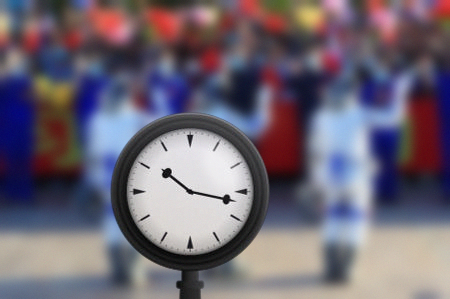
10:17
